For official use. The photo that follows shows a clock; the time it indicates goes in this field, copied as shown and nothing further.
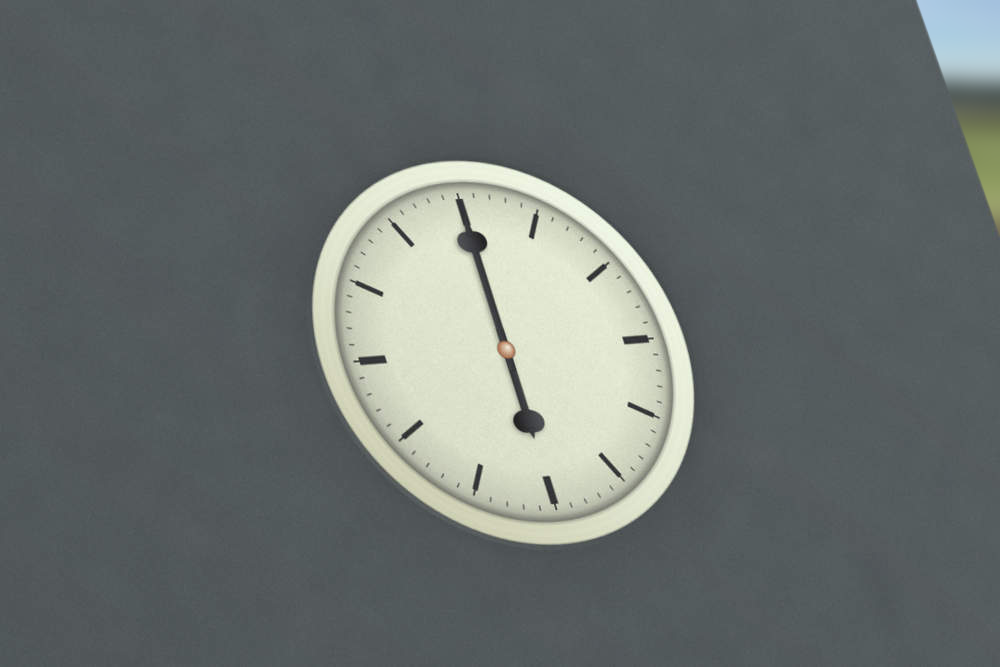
6:00
